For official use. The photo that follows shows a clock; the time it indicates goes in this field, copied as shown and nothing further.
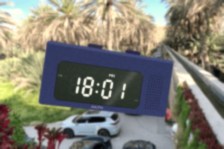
18:01
